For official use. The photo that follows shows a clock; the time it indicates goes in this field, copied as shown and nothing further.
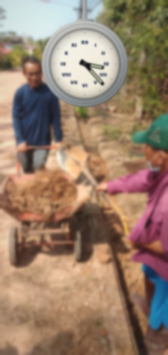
3:23
